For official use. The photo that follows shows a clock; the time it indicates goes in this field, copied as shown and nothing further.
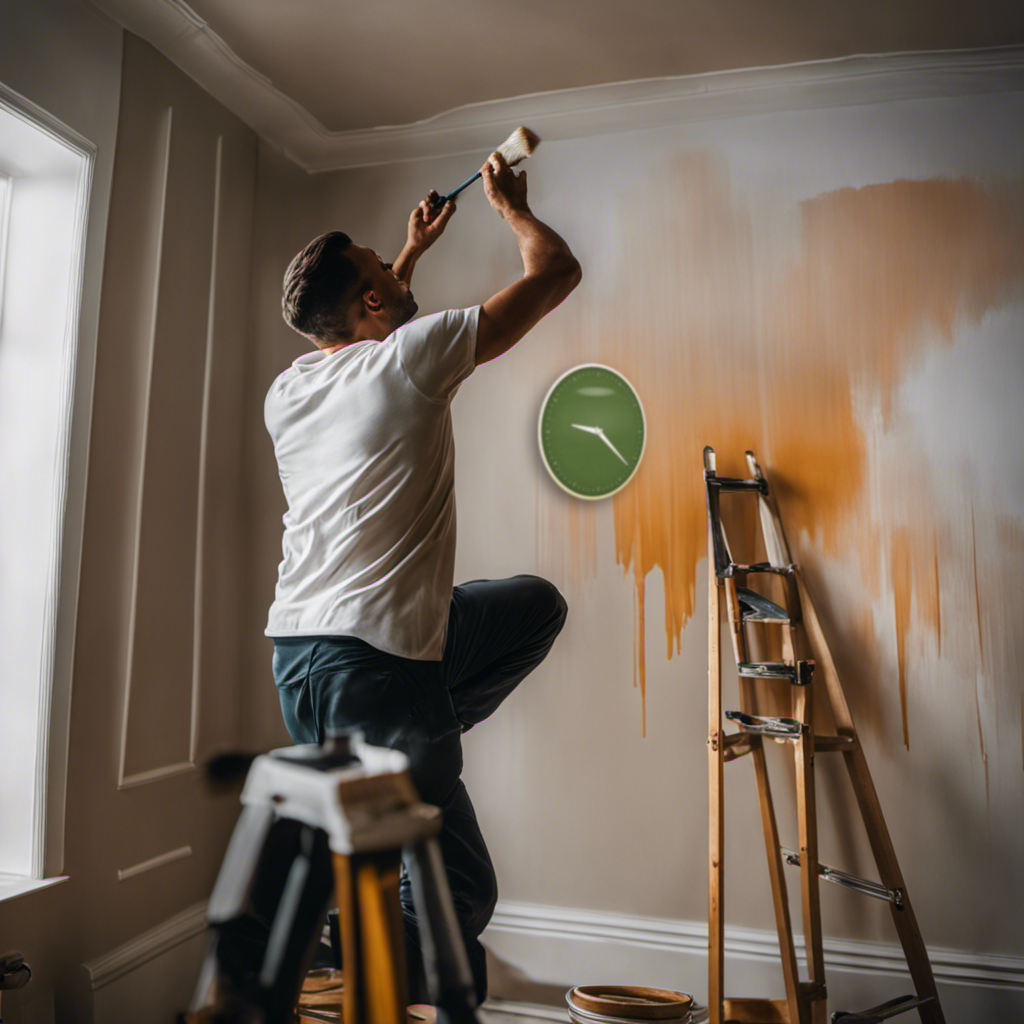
9:22
